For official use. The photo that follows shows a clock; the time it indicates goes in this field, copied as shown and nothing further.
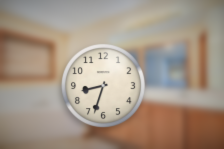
8:33
